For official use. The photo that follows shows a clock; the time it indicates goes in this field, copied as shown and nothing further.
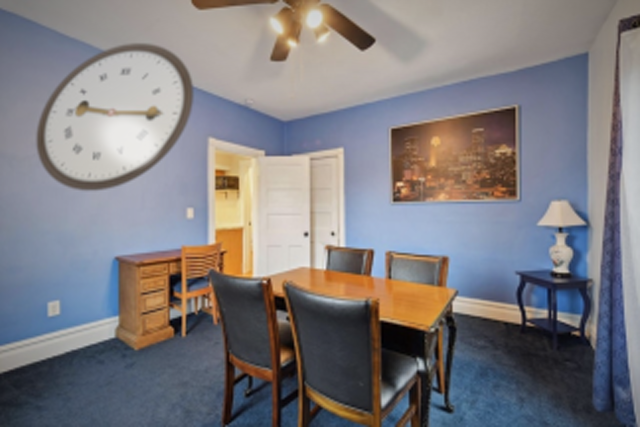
9:15
